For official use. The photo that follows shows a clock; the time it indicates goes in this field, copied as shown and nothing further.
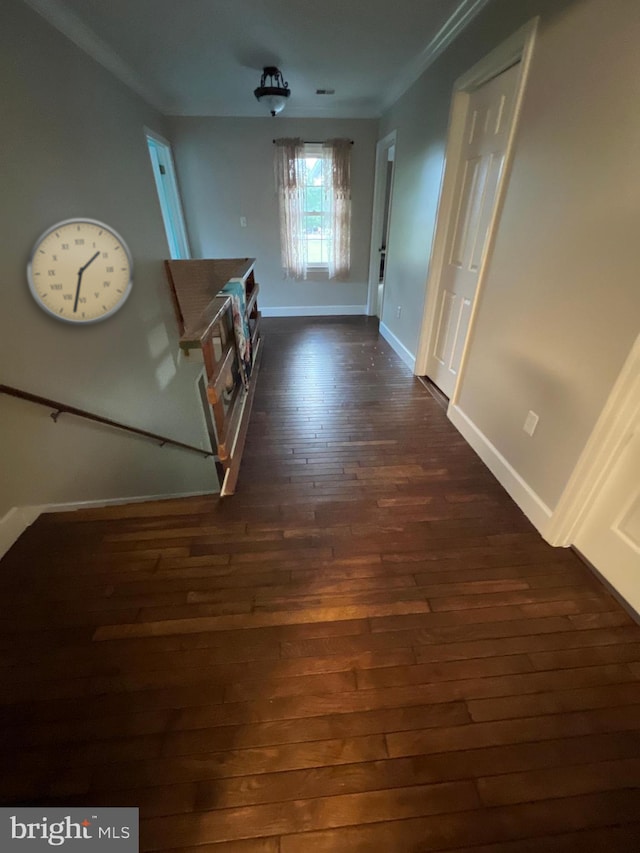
1:32
